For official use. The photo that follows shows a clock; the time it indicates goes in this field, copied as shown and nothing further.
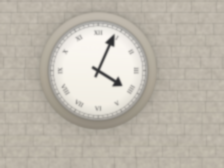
4:04
